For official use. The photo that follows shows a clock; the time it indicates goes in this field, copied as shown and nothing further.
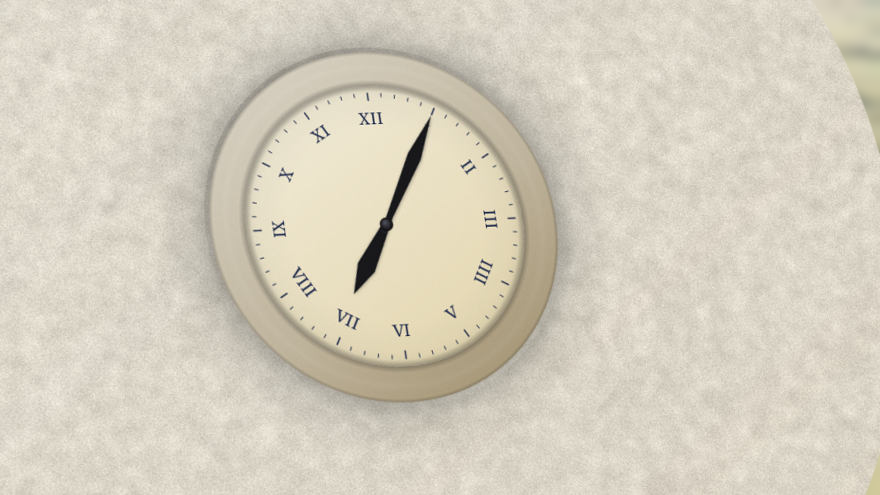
7:05
